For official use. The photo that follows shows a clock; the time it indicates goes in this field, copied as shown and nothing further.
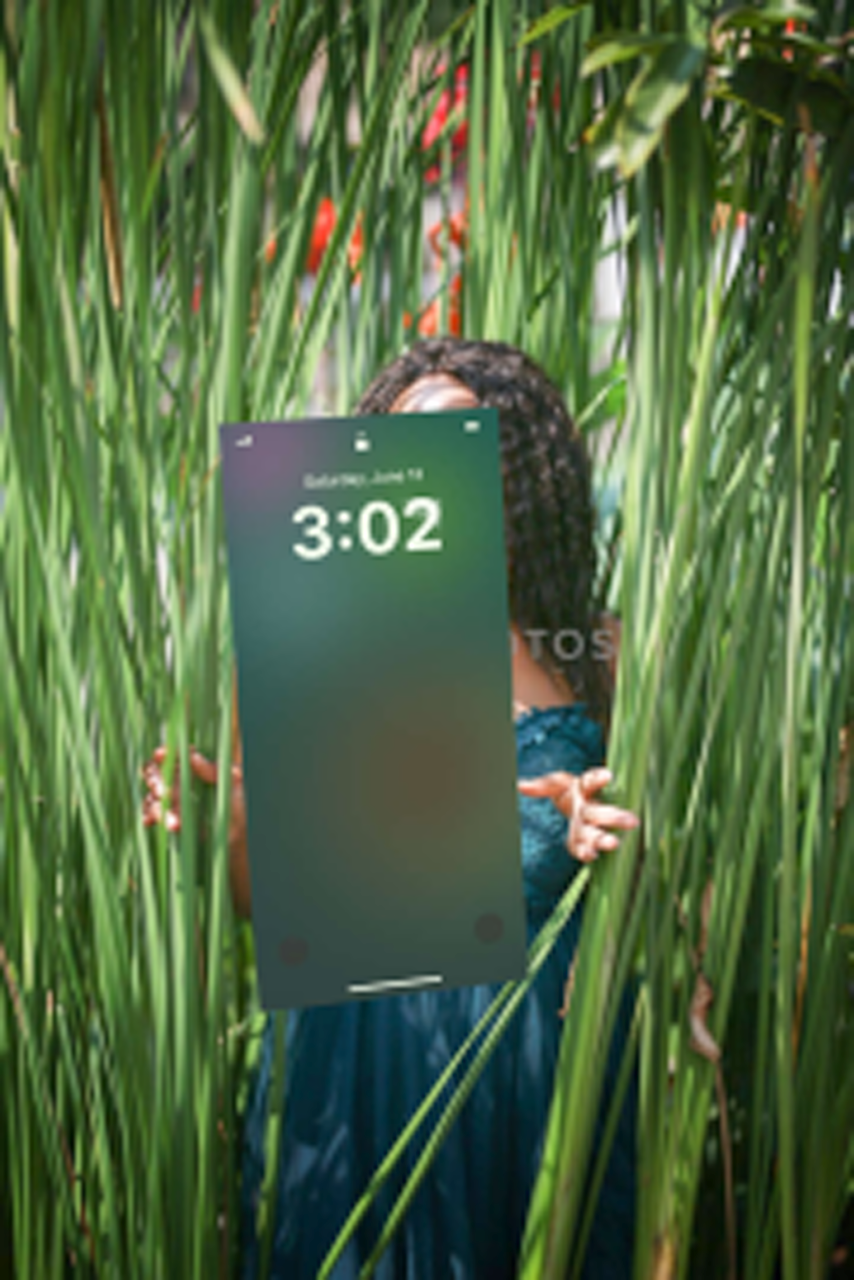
3:02
